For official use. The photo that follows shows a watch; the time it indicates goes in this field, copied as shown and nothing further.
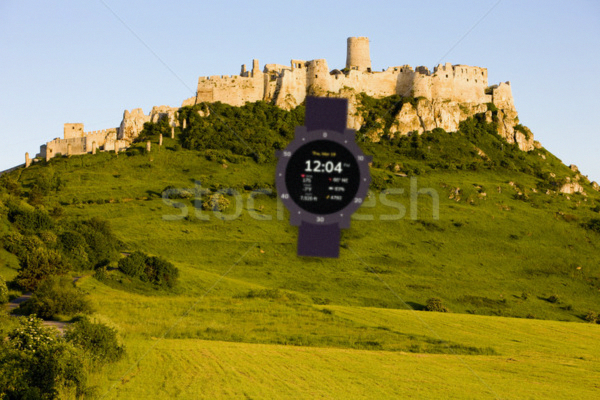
12:04
